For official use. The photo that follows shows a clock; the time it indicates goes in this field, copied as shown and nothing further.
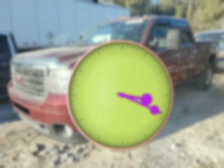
3:19
